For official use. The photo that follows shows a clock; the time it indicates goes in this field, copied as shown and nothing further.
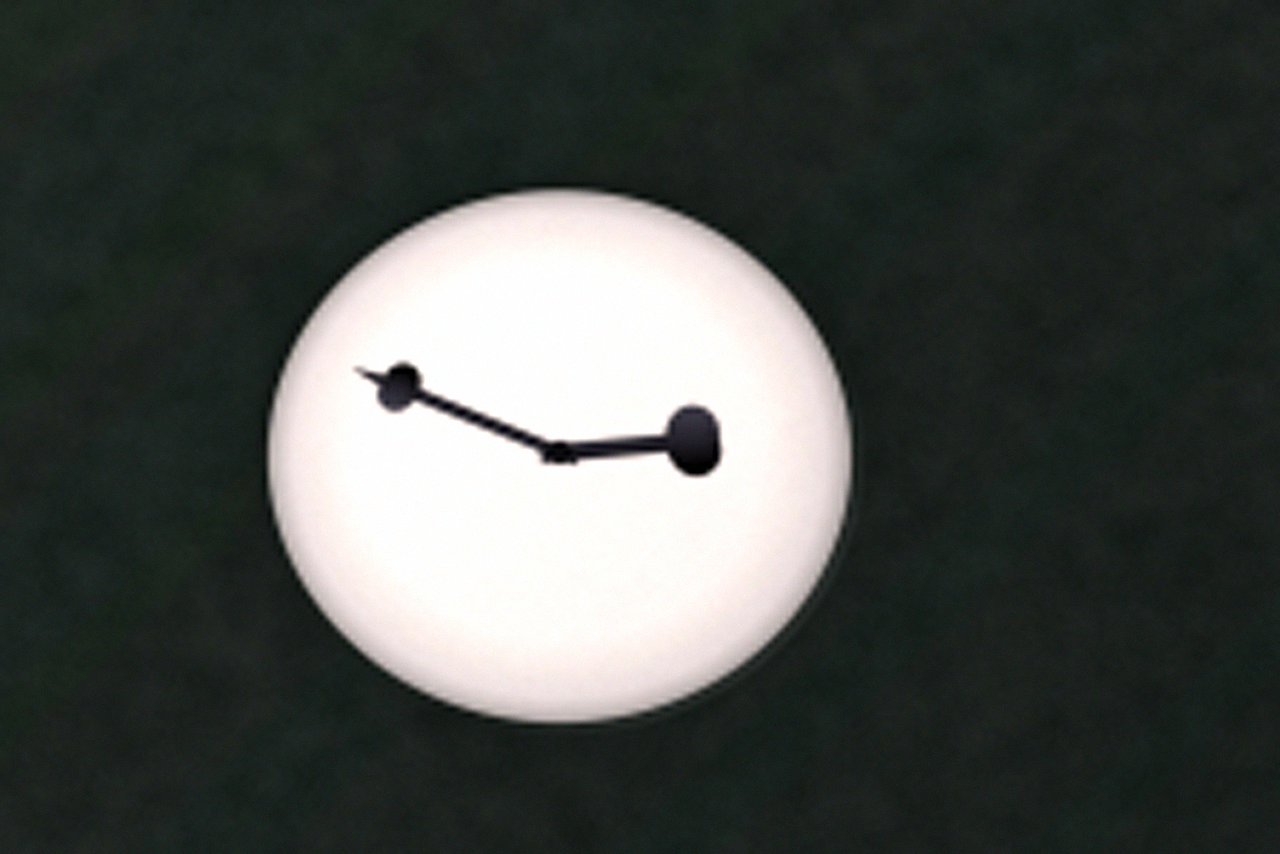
2:49
